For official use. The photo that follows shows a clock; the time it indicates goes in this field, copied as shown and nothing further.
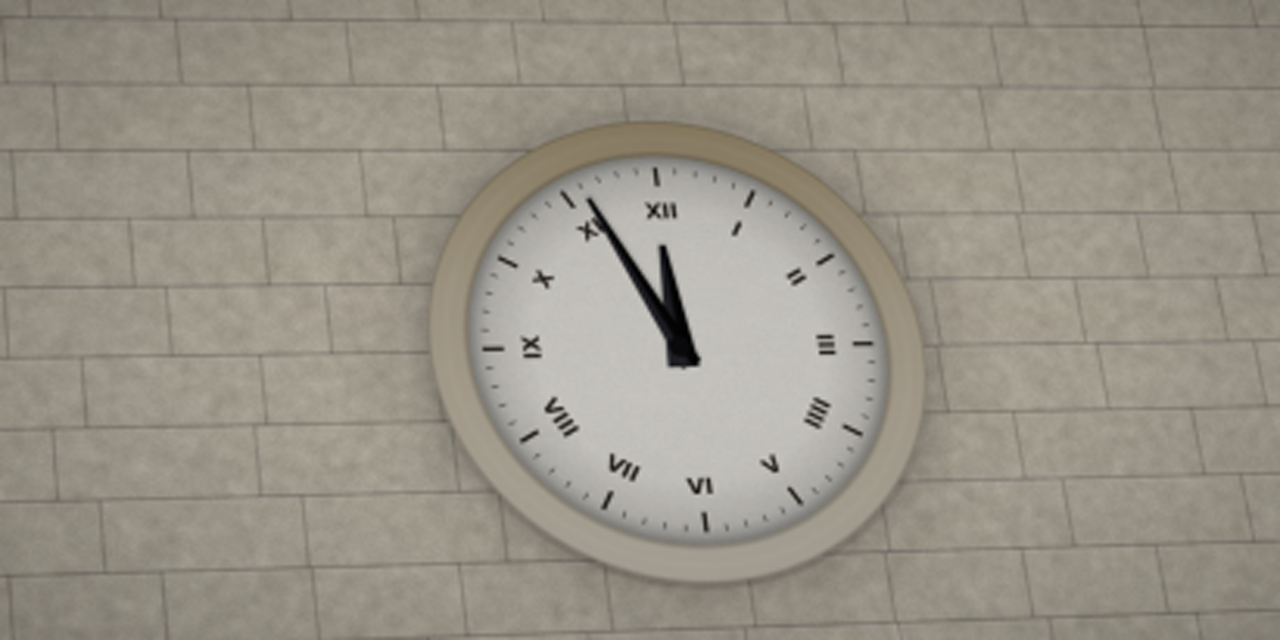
11:56
